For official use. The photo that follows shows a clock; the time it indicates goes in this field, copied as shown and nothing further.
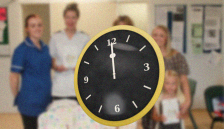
12:00
